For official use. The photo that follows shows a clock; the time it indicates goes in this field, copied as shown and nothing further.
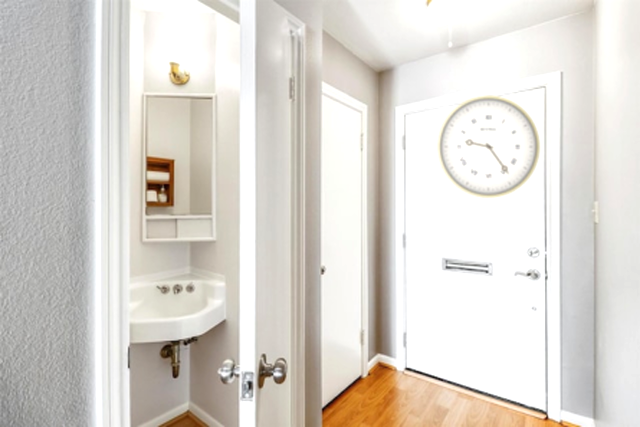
9:24
